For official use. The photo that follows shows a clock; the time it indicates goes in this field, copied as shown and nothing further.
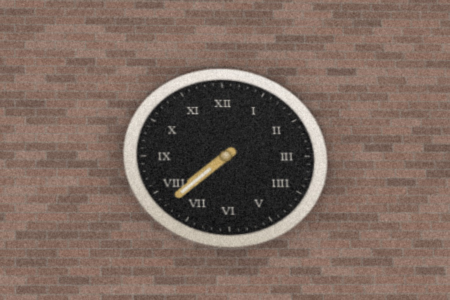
7:38
